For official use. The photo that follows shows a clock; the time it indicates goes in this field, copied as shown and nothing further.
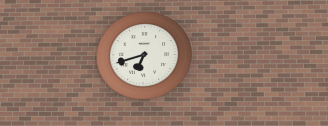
6:42
